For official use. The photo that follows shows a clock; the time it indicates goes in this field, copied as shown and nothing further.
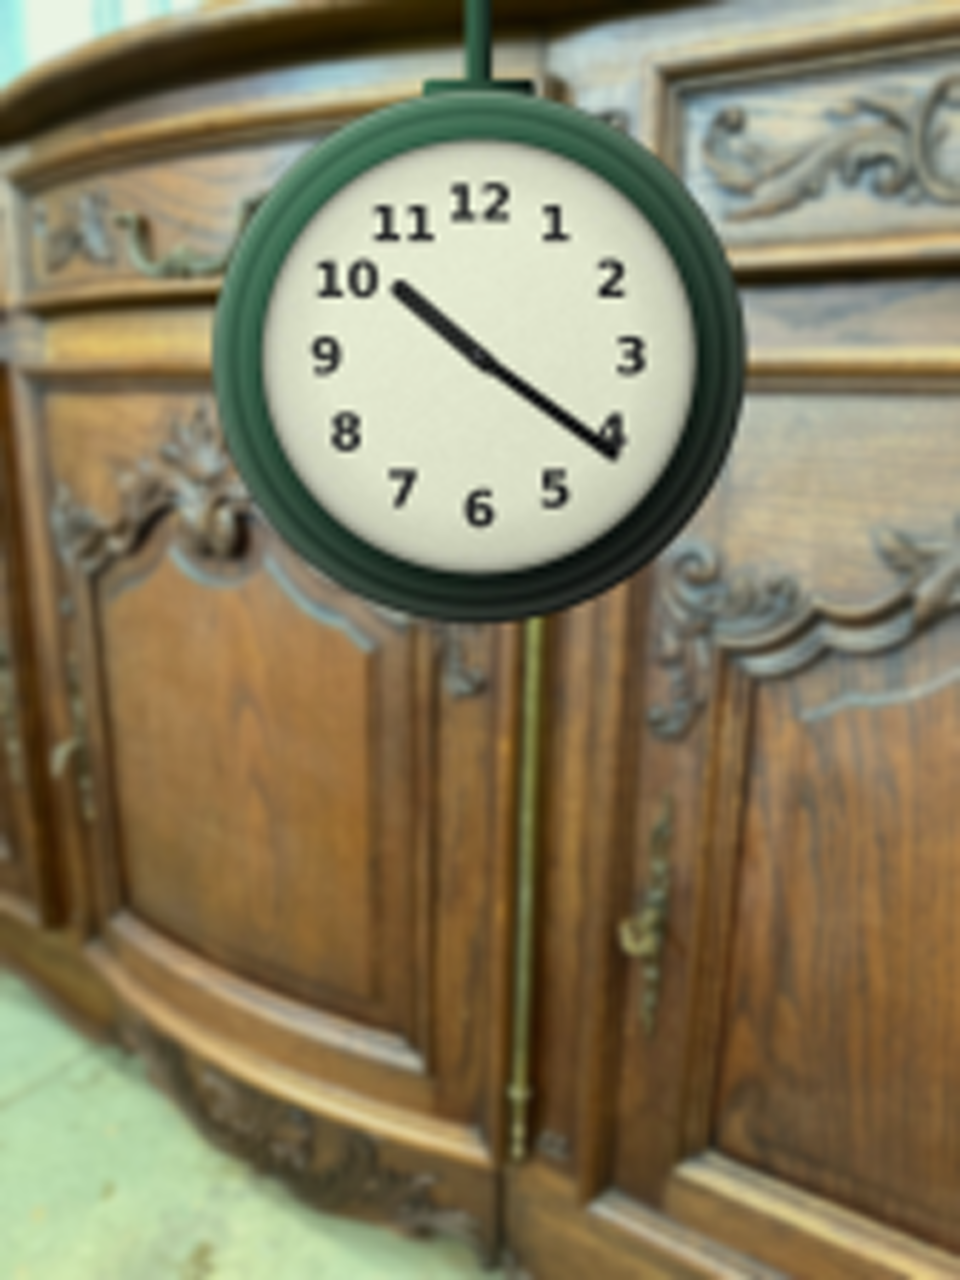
10:21
